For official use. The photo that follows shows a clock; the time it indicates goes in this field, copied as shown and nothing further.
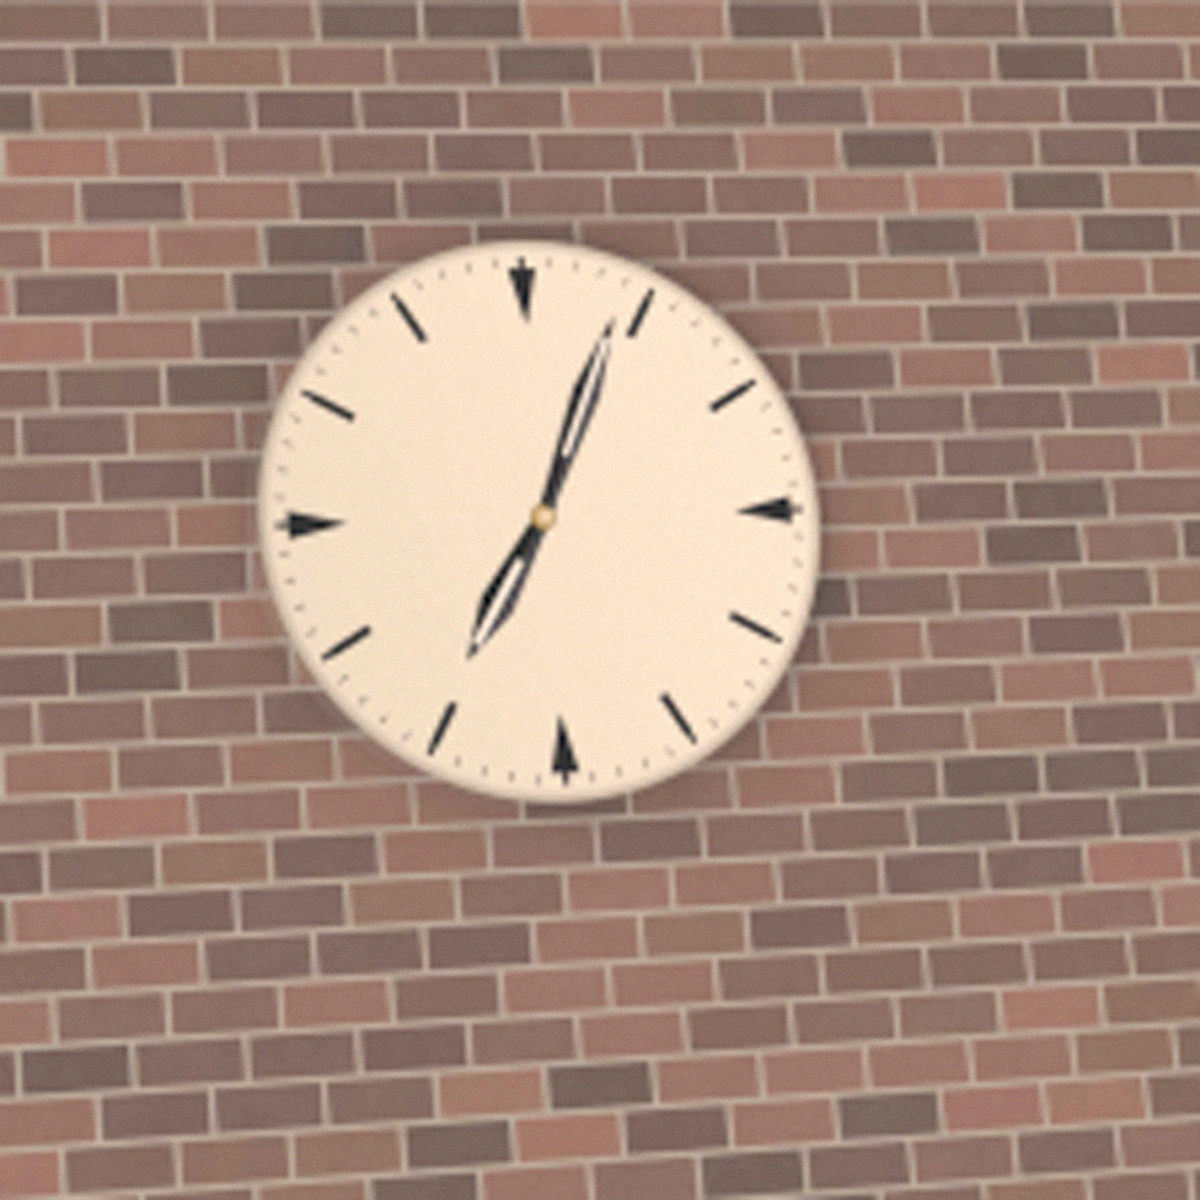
7:04
